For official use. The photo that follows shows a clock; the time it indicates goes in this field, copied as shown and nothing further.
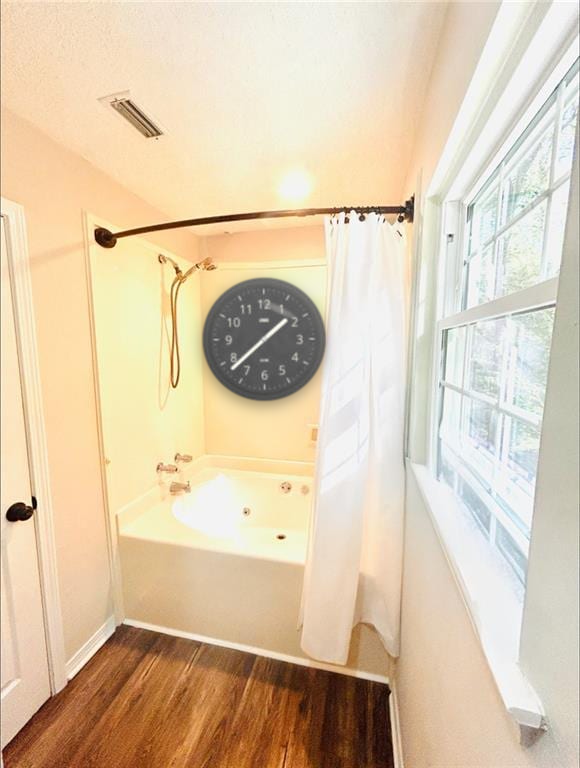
1:38
